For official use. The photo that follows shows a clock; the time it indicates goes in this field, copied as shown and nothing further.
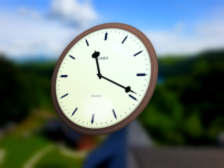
11:19
